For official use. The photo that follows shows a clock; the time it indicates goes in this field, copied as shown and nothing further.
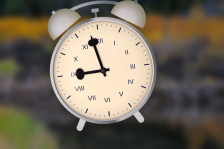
8:58
